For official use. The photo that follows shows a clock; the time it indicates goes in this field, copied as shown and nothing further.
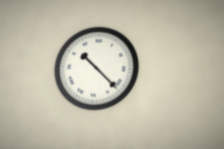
10:22
